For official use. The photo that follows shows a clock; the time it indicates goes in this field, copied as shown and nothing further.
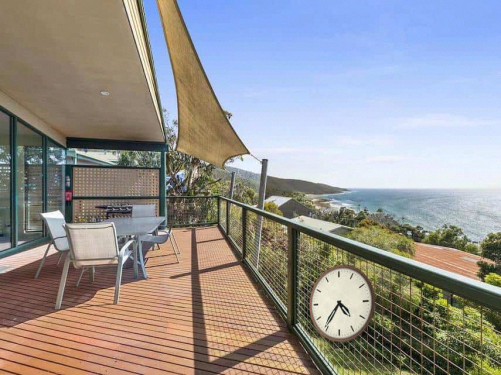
4:36
